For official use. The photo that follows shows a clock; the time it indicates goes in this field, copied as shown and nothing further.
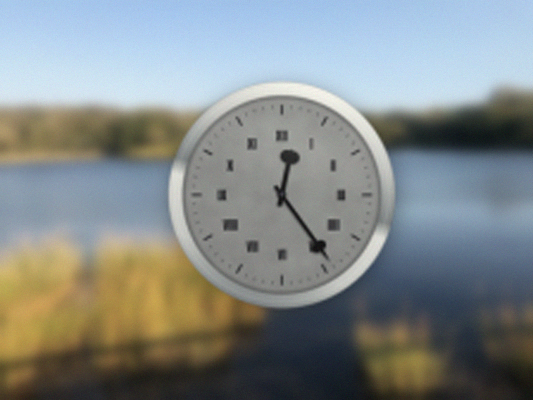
12:24
